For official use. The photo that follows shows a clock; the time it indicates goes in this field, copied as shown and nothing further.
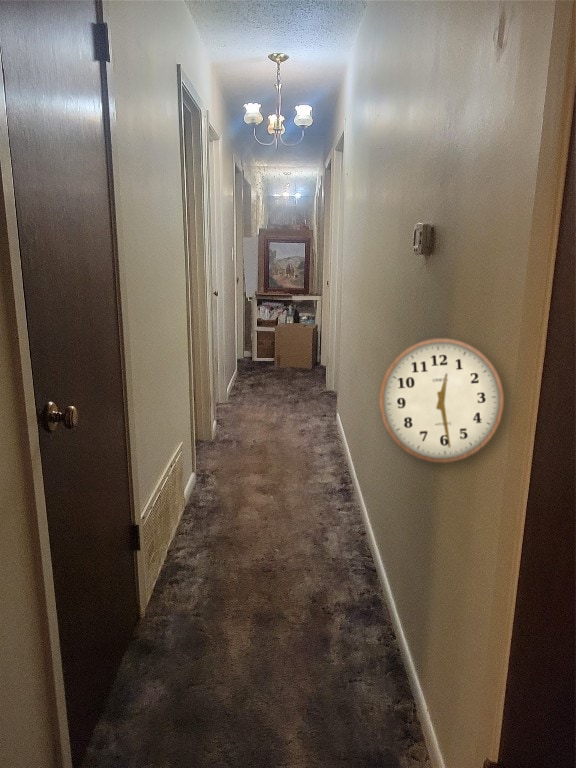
12:29
